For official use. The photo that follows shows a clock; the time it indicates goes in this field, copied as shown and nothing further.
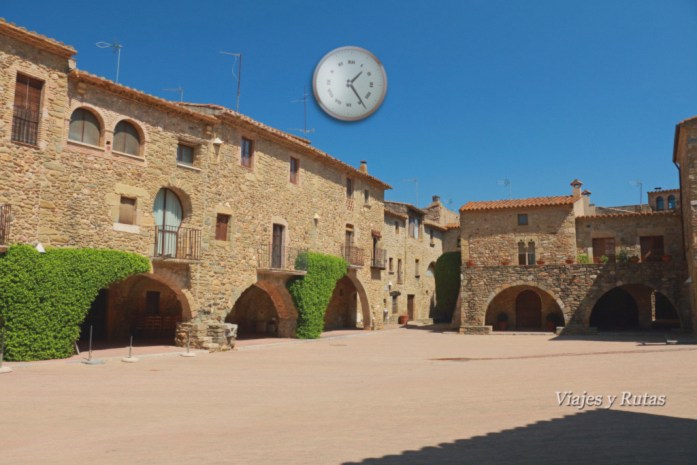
1:24
